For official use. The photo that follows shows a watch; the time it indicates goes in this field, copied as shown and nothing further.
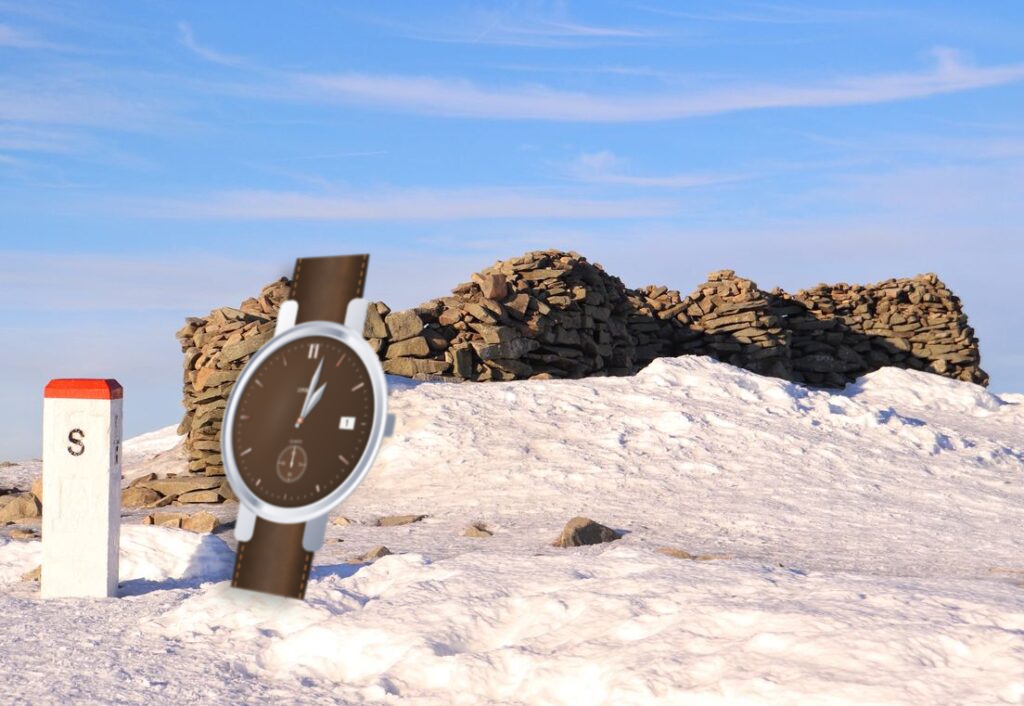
1:02
